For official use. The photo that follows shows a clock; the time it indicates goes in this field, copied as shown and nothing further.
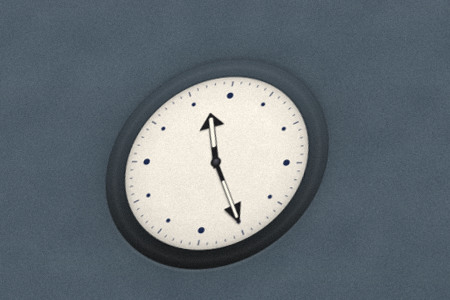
11:25
